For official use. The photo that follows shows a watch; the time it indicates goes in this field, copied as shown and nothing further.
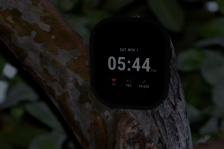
5:44
